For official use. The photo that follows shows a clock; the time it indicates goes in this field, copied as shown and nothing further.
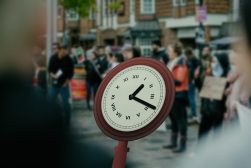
1:19
